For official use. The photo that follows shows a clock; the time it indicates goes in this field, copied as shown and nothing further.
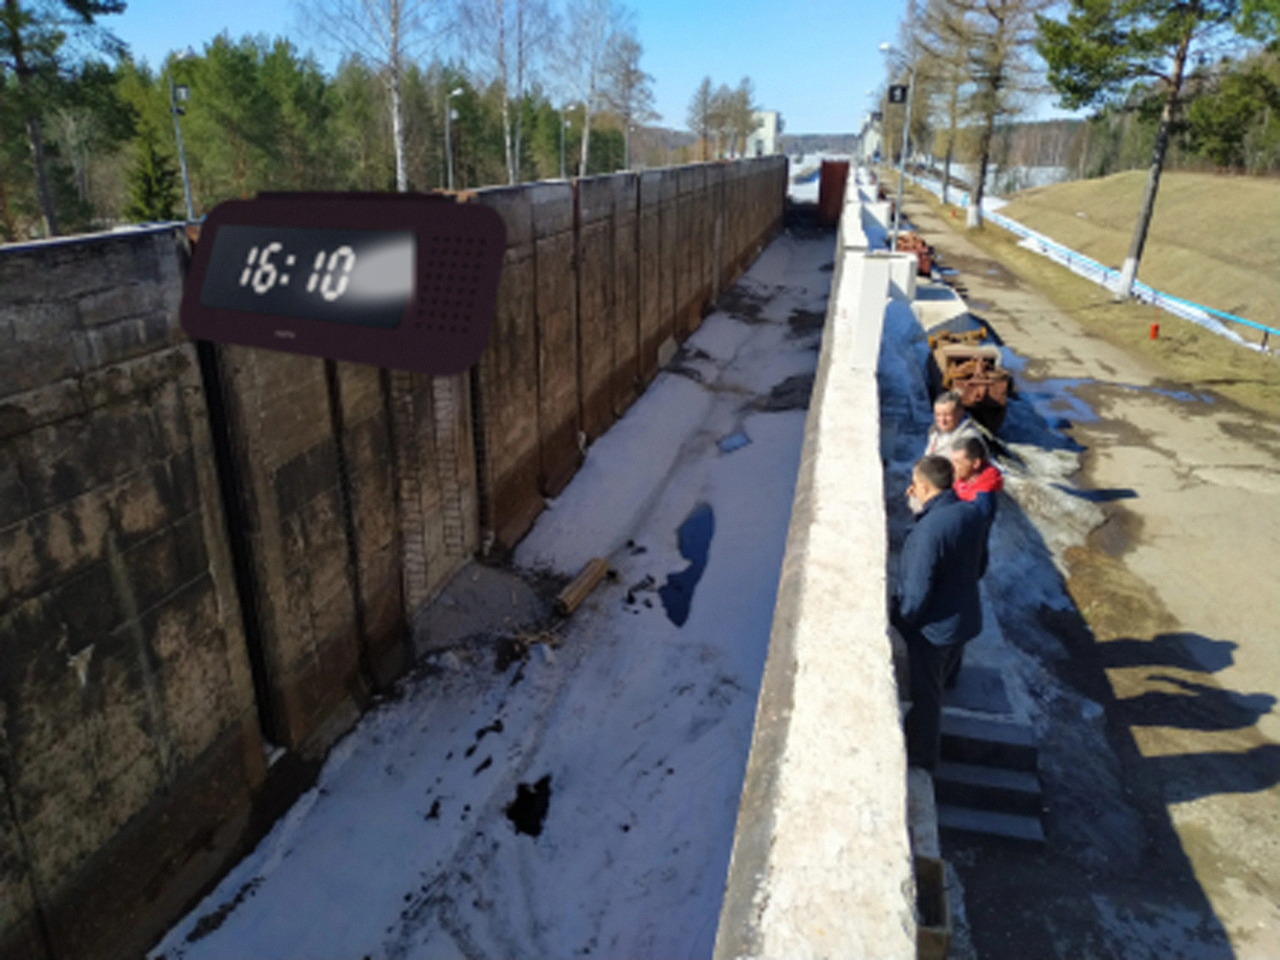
16:10
